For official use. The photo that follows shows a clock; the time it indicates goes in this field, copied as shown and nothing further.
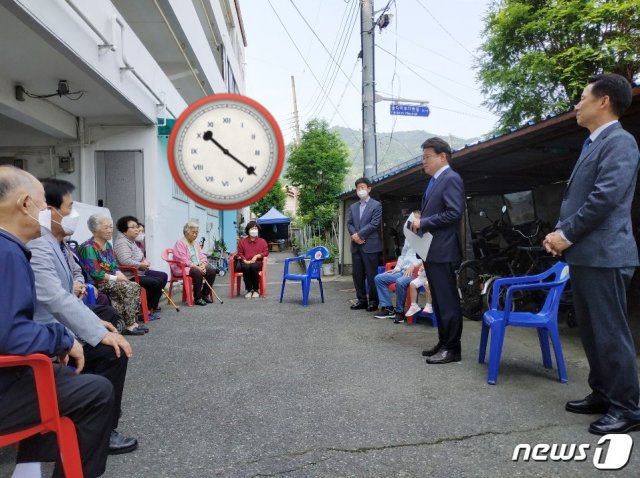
10:21
